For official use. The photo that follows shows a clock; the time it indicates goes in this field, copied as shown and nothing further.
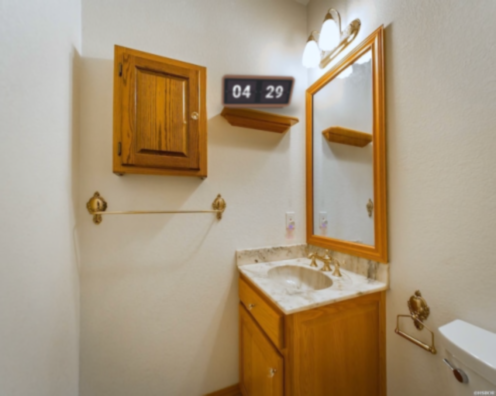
4:29
